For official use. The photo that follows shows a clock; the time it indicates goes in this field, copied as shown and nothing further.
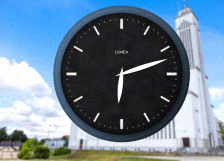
6:12
